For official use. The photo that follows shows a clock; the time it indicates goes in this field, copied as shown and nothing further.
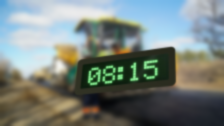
8:15
